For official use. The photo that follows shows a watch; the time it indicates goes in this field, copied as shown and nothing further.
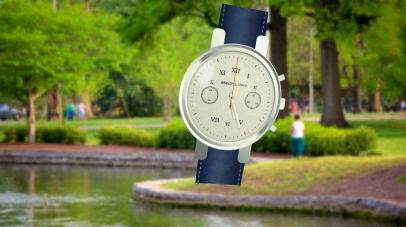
5:26
